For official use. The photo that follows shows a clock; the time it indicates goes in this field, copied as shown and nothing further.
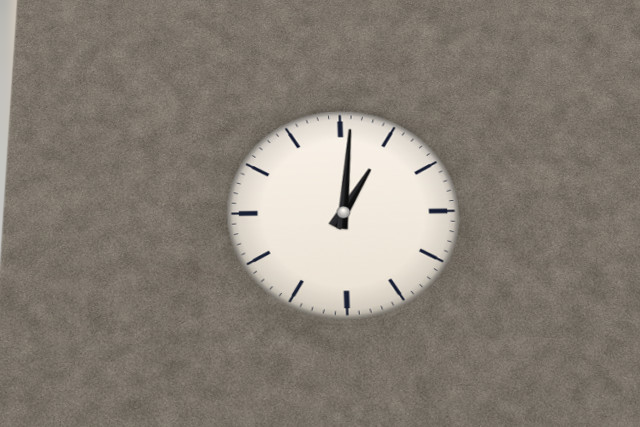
1:01
